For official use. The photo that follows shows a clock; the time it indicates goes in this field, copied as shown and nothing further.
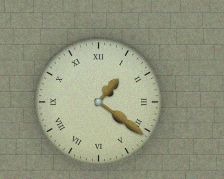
1:21
